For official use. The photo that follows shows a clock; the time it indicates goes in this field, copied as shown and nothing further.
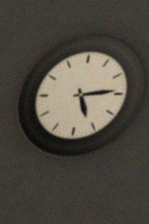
5:14
